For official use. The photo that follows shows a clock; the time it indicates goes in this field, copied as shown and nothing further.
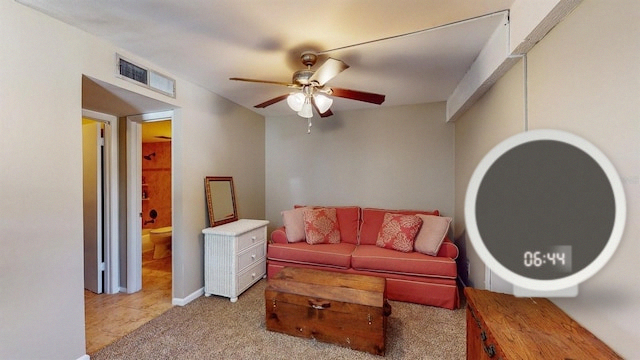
6:44
